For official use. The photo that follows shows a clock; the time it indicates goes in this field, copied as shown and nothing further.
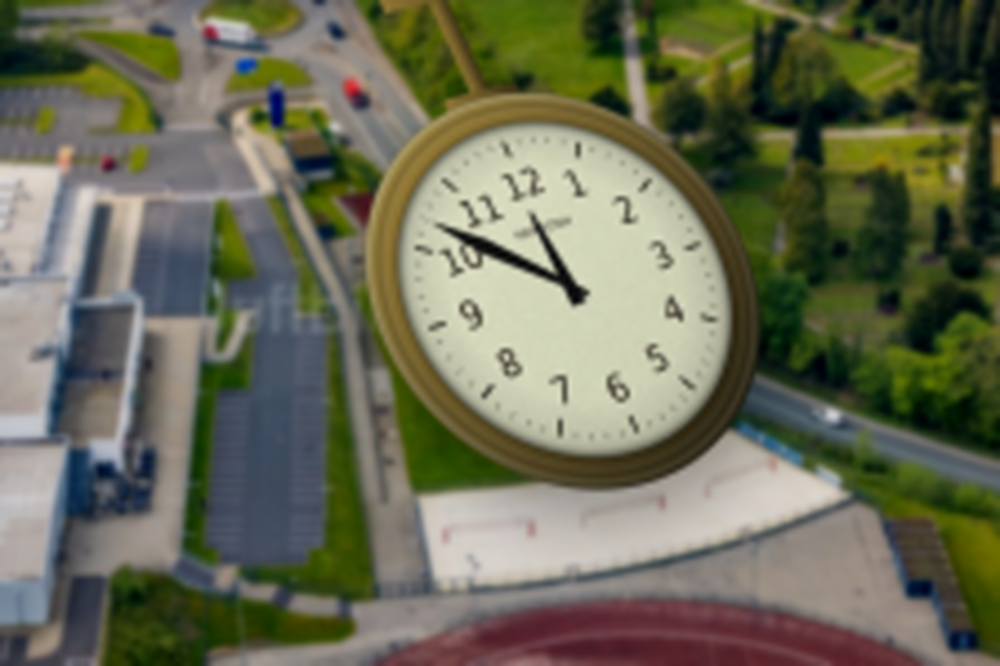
11:52
